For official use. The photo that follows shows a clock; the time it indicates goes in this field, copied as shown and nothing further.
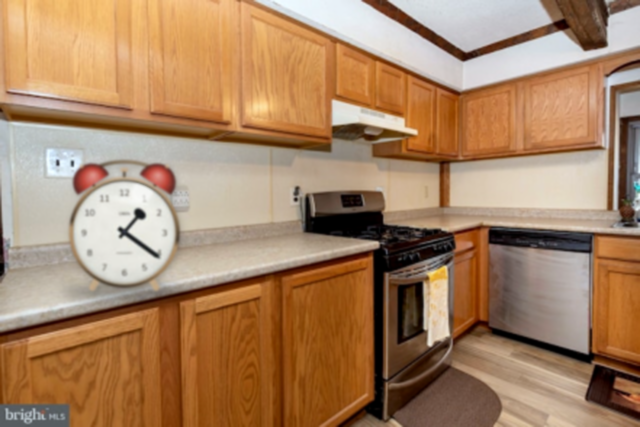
1:21
